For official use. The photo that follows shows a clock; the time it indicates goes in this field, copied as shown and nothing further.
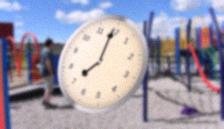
6:59
